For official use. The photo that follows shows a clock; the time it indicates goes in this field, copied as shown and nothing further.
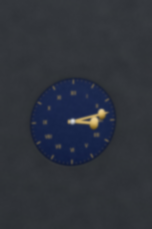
3:13
